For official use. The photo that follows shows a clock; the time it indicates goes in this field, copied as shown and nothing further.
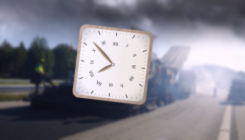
7:52
